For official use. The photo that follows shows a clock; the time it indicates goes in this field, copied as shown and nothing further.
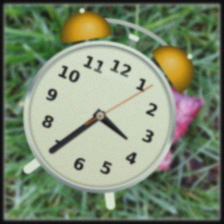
3:35:06
